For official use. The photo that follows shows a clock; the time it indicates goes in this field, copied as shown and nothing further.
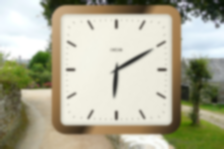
6:10
